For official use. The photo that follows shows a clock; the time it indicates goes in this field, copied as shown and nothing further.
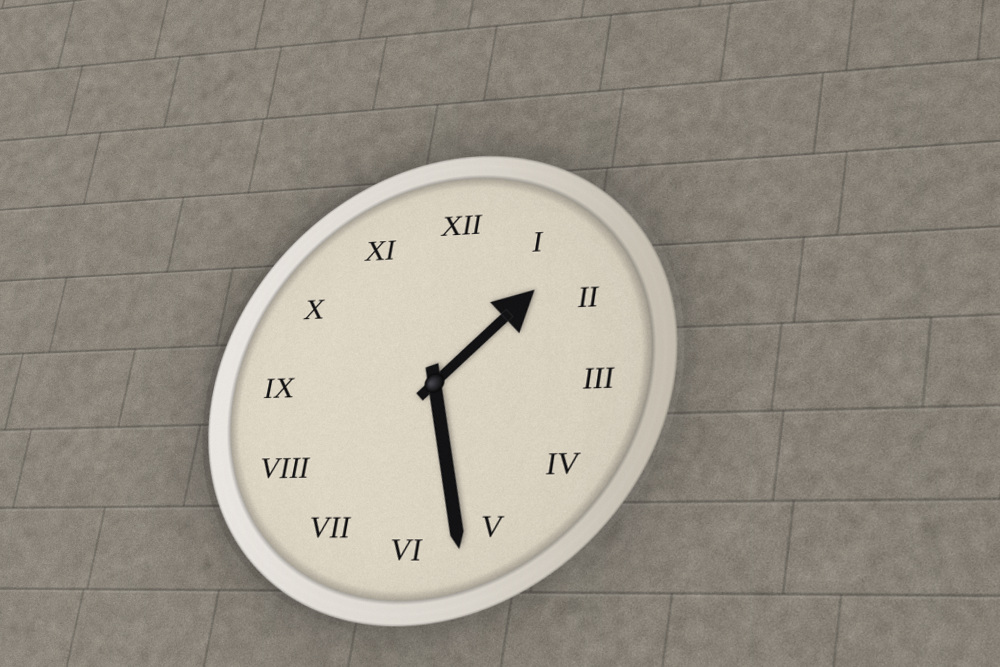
1:27
